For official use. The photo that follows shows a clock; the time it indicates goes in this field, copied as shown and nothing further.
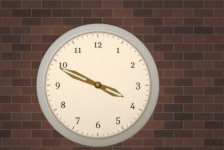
3:49
